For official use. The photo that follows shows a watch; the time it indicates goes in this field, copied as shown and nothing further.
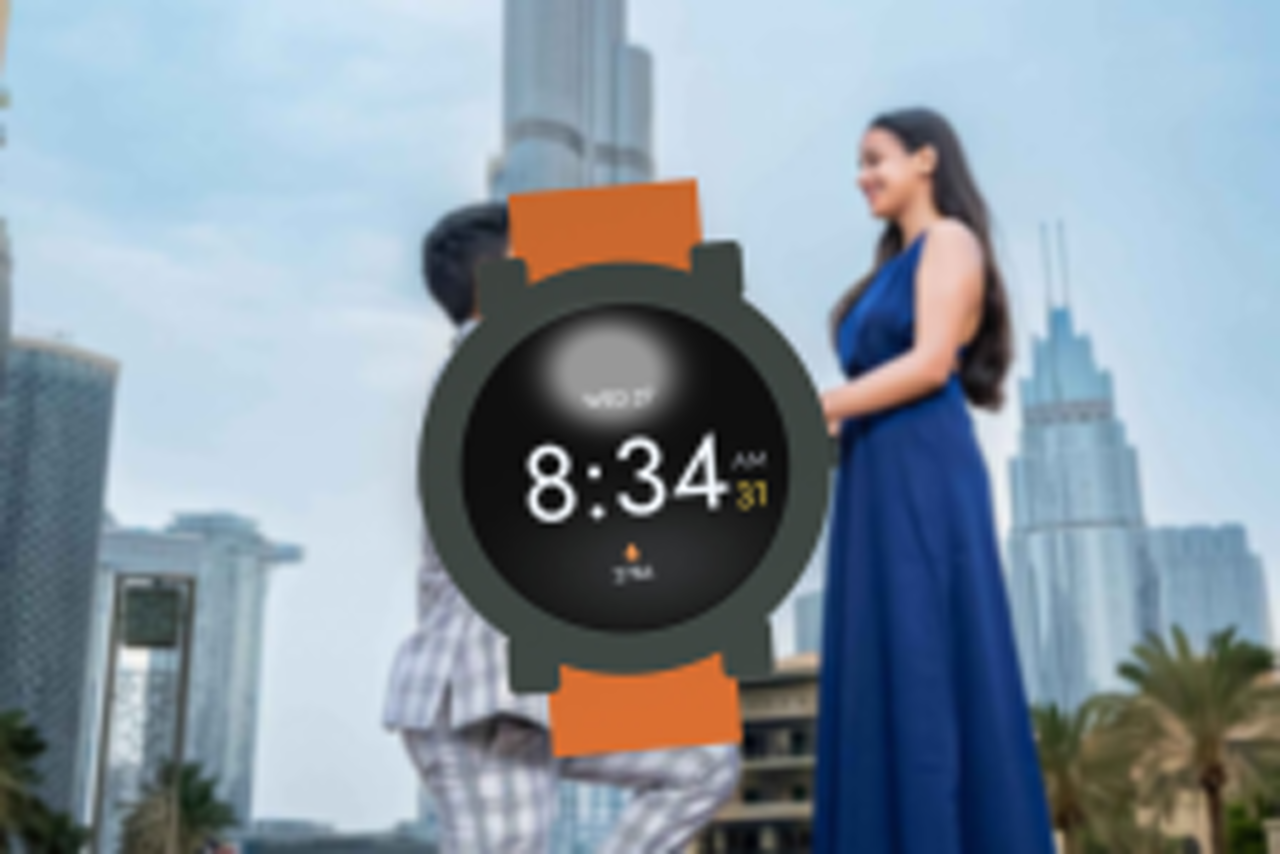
8:34
